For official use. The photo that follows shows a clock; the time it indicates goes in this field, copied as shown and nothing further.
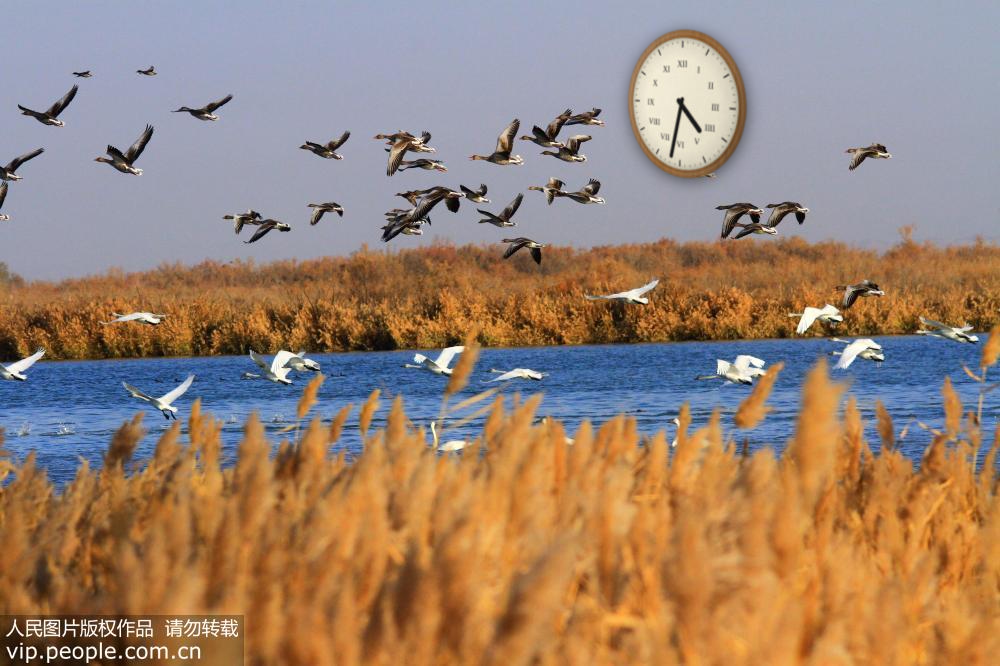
4:32
